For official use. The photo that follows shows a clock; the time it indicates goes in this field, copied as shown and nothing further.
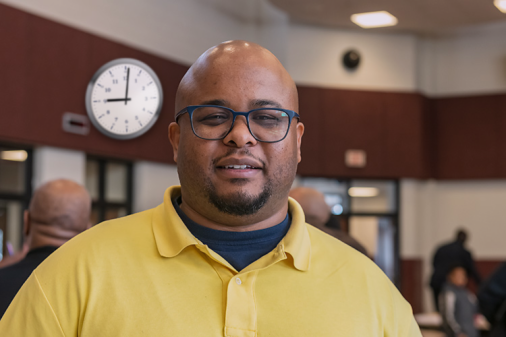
9:01
